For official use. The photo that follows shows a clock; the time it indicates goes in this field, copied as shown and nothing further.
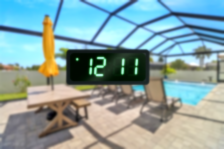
12:11
